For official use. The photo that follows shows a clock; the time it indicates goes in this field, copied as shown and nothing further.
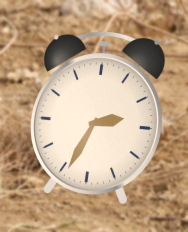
2:34
